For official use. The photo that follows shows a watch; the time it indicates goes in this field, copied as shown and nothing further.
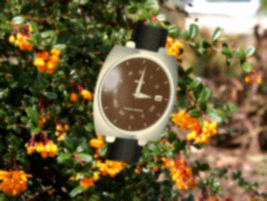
3:01
